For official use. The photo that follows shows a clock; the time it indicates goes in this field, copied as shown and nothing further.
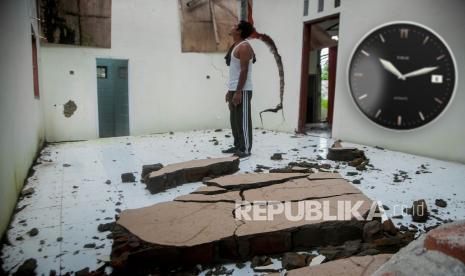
10:12
